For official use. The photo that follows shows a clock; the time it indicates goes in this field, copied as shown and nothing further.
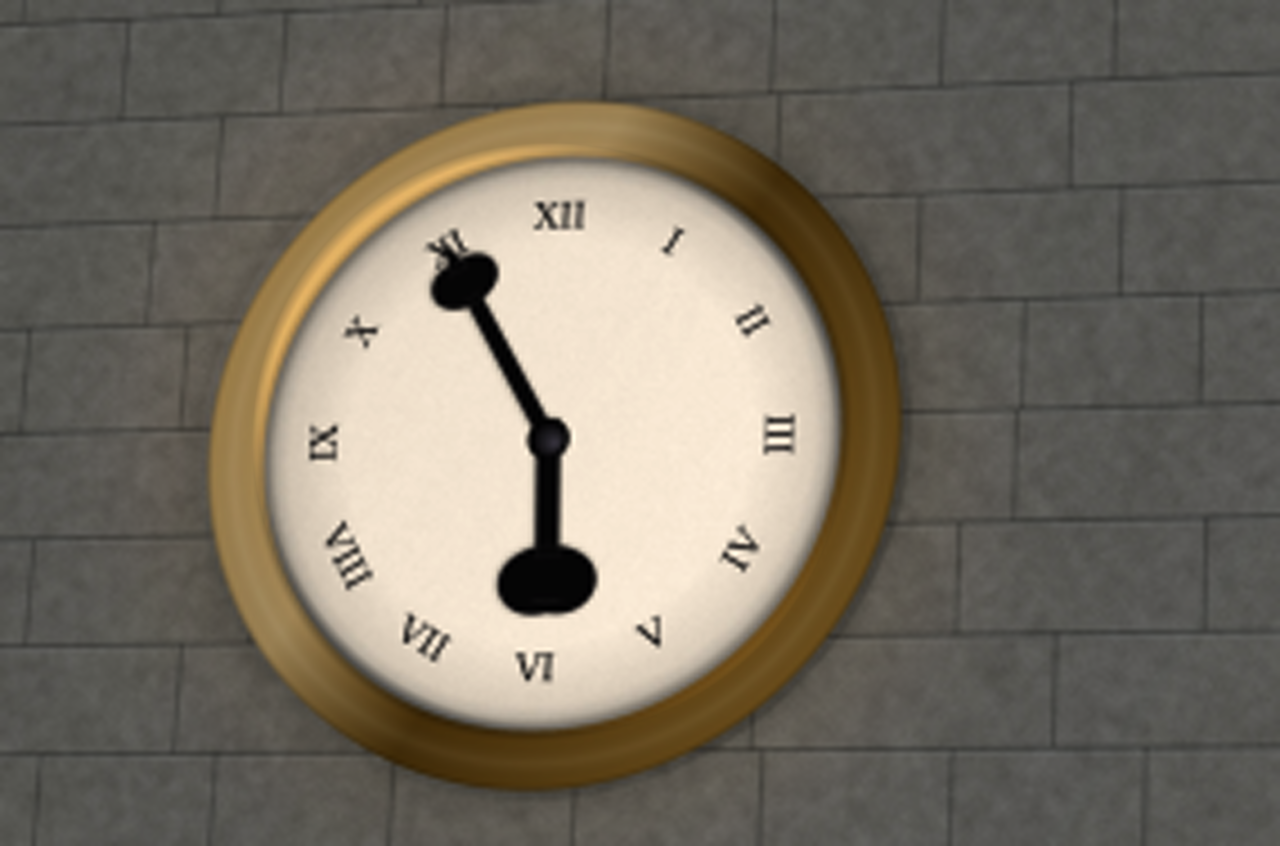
5:55
